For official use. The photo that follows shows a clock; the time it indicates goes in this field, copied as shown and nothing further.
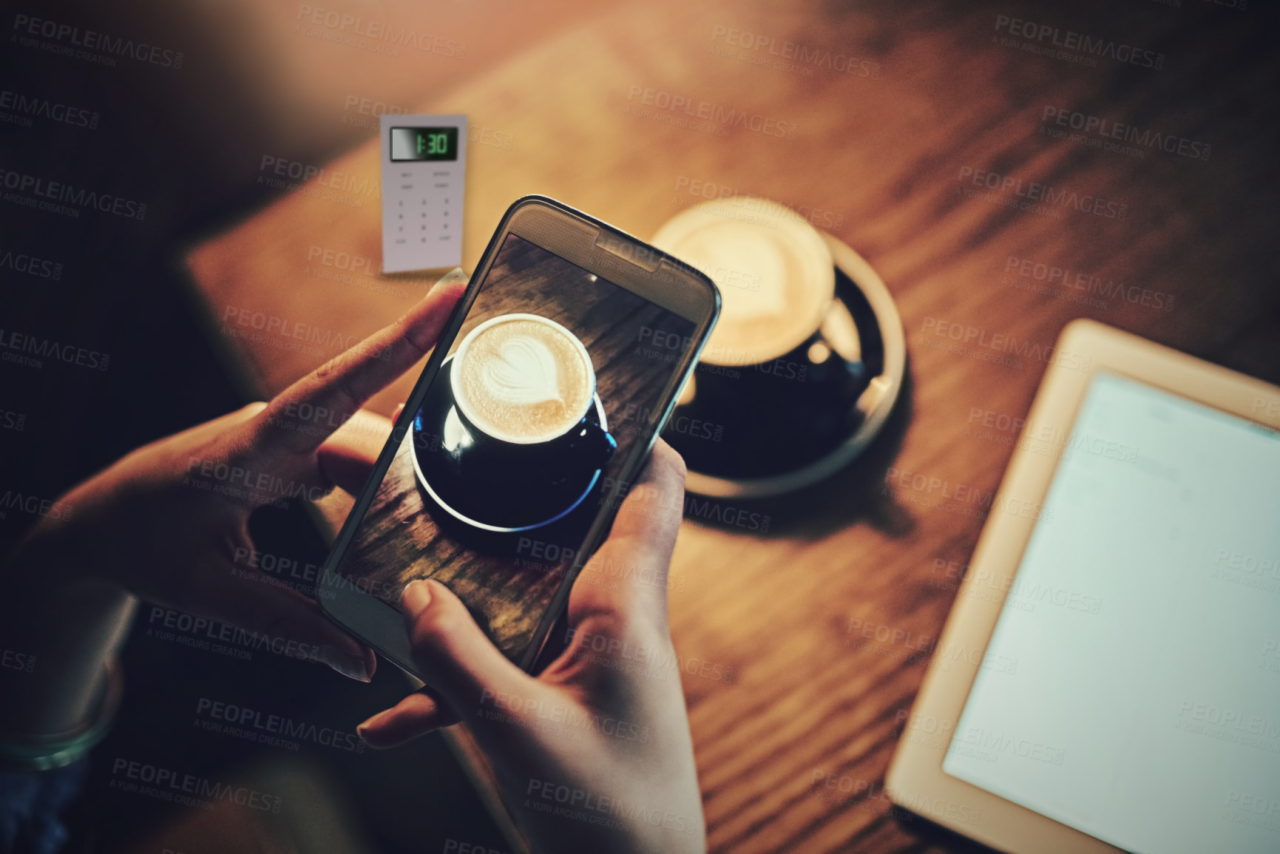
1:30
